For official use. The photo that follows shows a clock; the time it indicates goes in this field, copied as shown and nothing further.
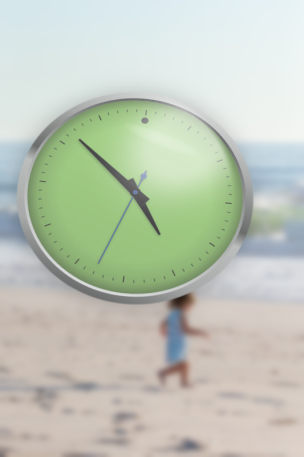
4:51:33
